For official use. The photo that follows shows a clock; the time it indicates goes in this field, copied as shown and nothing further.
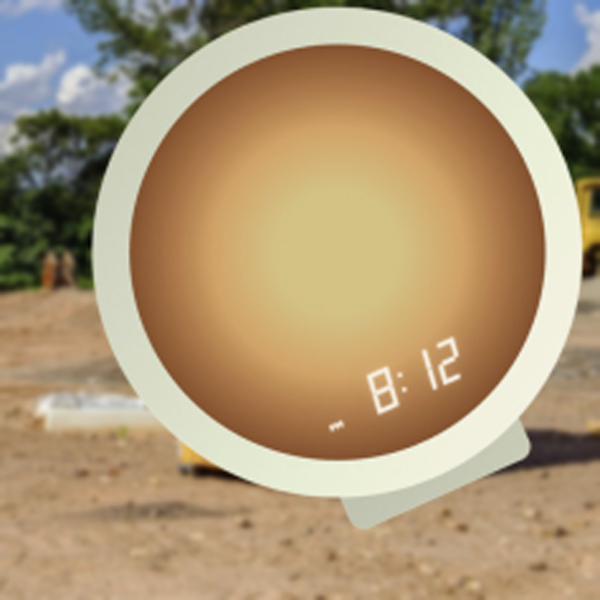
8:12
